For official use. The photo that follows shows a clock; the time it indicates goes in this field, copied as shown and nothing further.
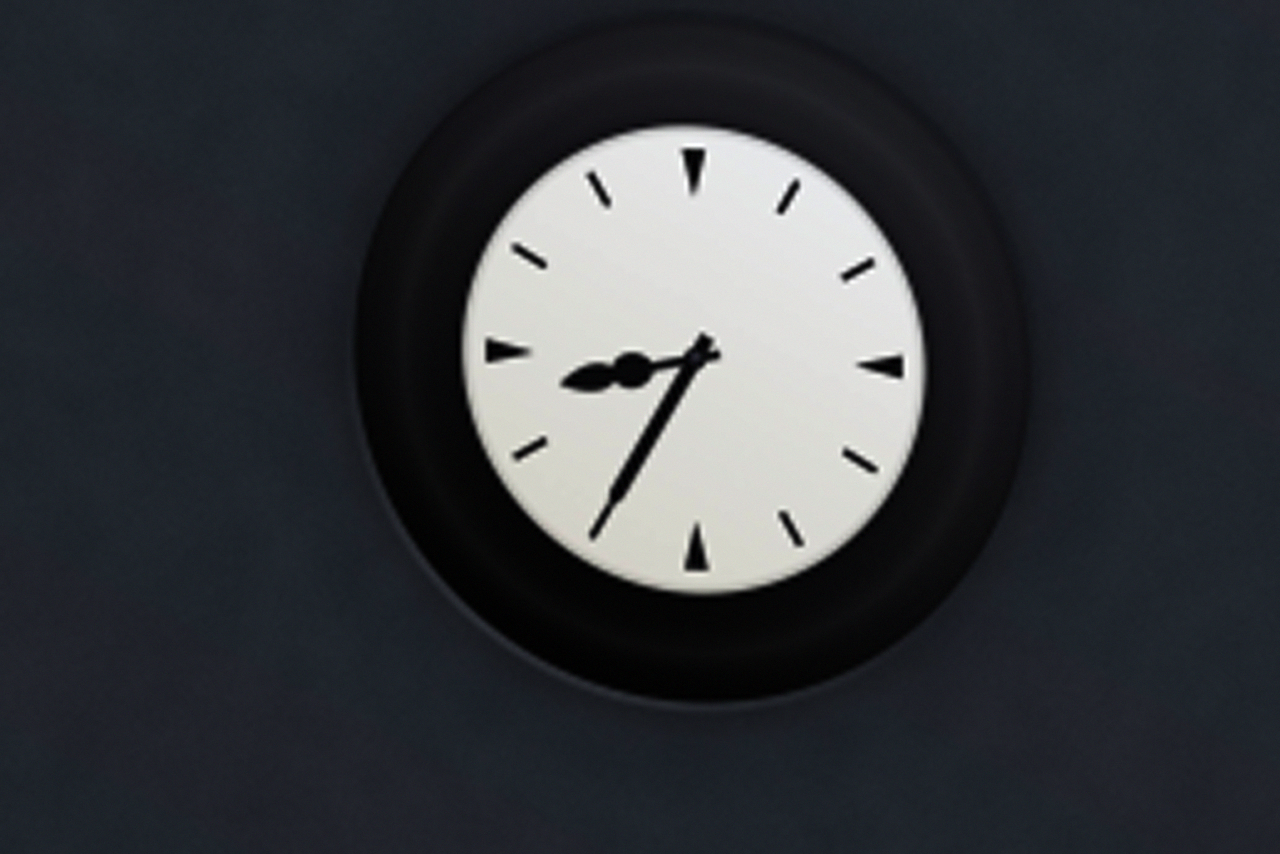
8:35
